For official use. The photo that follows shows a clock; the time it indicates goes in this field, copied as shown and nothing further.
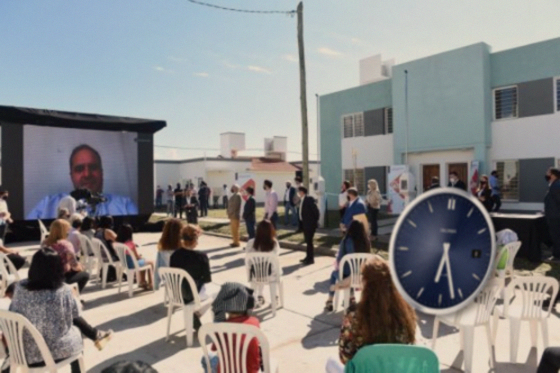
6:27
